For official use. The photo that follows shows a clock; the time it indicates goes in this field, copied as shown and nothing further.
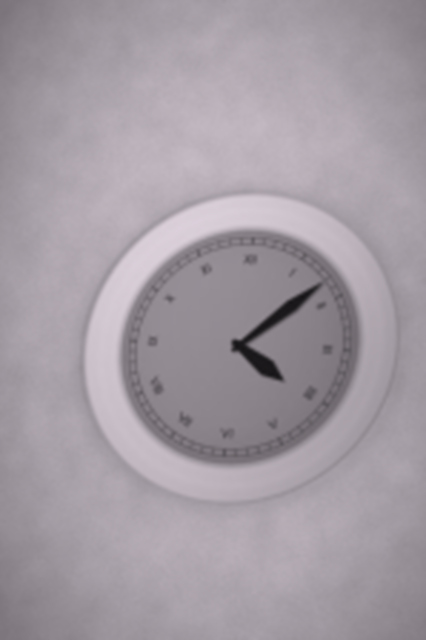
4:08
